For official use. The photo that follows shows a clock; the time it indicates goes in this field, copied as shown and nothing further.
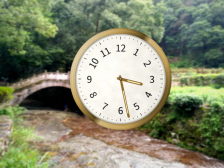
3:28
